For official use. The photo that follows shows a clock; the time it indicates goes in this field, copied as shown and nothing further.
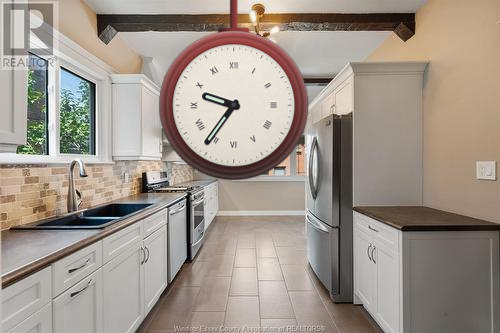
9:36
